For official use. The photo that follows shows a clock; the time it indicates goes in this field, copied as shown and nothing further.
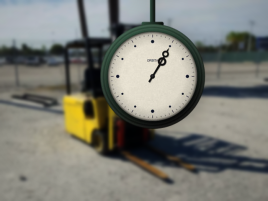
1:05
